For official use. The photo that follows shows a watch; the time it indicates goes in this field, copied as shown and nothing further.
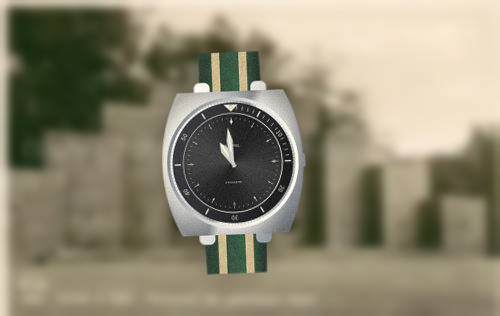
10:59
